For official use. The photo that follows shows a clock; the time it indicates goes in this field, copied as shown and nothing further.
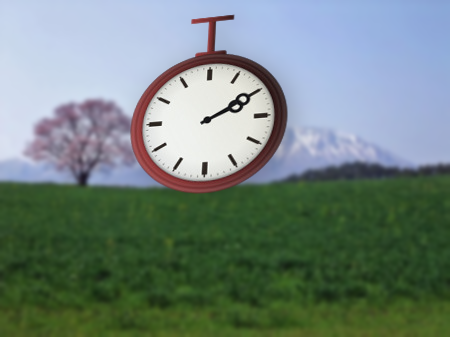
2:10
